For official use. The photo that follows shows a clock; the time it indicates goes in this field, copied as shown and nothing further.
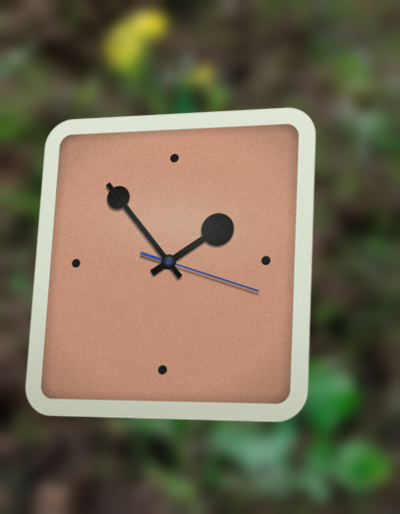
1:53:18
